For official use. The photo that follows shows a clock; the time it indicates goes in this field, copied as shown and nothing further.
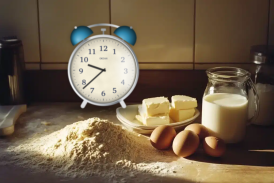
9:38
